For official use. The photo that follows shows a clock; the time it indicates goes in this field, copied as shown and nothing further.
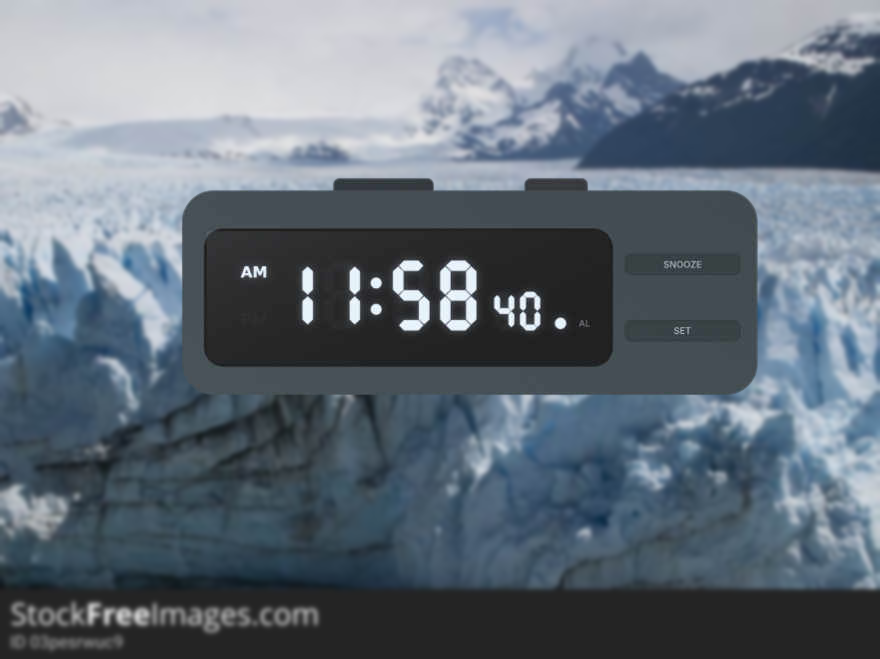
11:58:40
